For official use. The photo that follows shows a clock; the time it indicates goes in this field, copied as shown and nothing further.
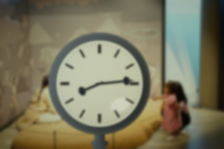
8:14
